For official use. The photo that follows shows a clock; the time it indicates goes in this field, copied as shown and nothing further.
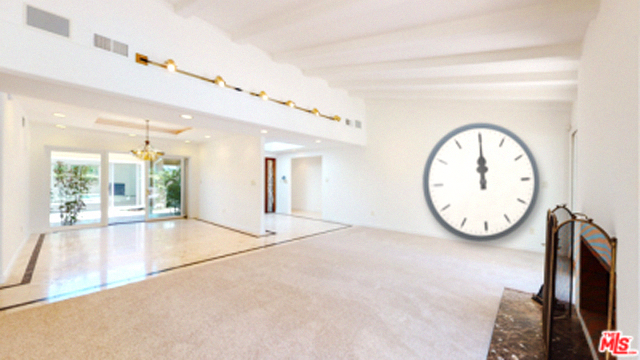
12:00
